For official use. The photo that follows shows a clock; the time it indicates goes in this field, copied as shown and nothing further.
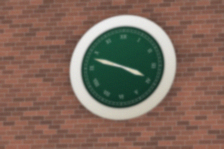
3:48
